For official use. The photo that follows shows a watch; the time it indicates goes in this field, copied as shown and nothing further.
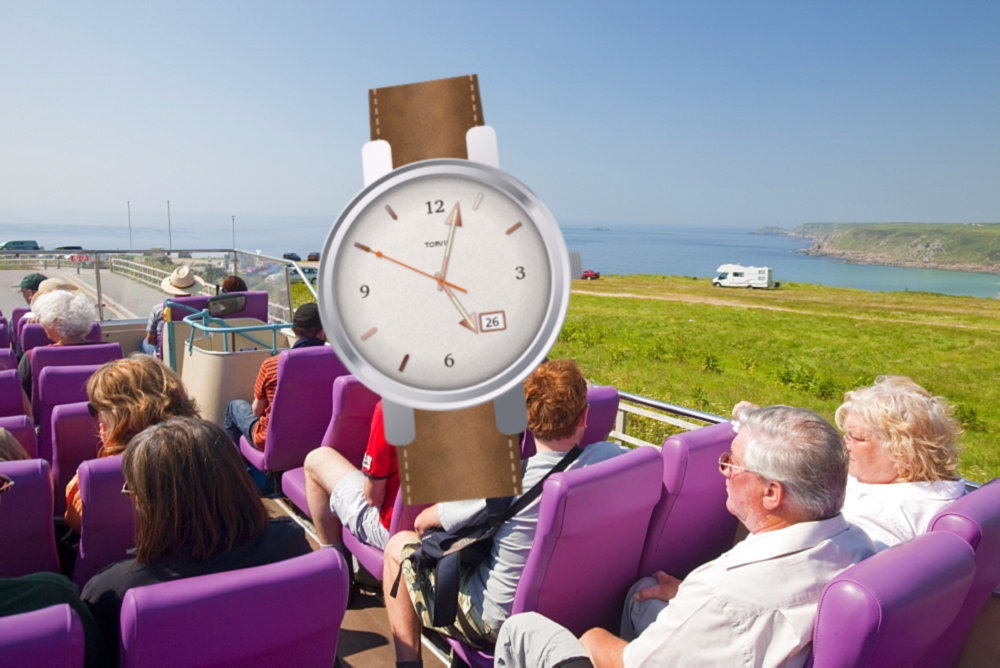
5:02:50
